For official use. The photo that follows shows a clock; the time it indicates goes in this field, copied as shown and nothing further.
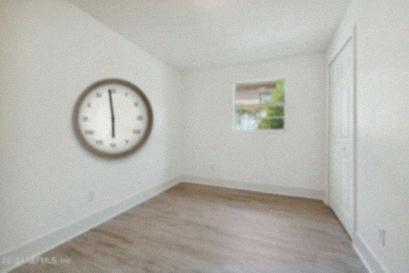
5:59
